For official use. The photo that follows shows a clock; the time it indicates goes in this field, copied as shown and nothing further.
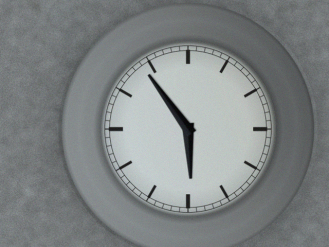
5:54
